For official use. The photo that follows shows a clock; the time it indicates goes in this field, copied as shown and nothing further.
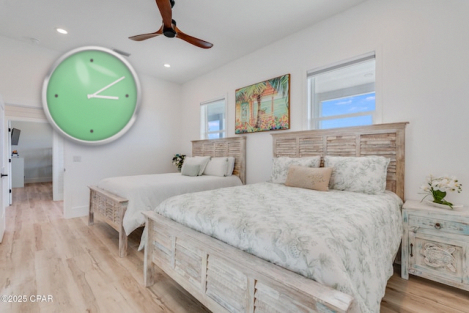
3:10
